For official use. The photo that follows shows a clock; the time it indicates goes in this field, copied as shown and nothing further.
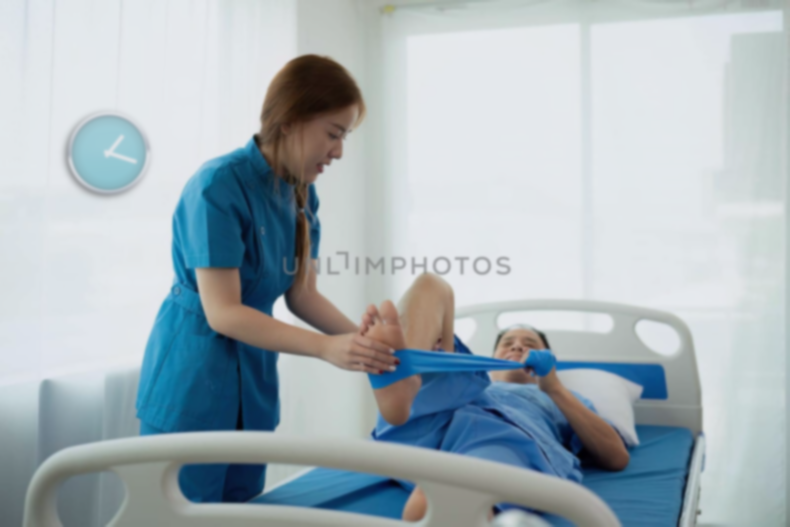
1:18
